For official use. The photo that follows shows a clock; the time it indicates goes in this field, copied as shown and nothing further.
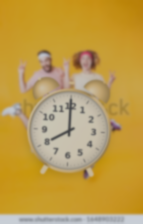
8:00
